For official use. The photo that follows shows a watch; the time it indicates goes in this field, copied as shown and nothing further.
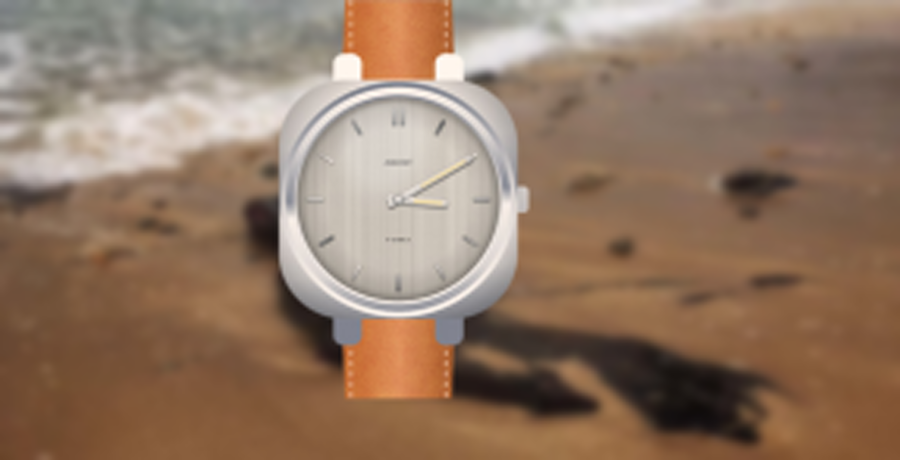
3:10
